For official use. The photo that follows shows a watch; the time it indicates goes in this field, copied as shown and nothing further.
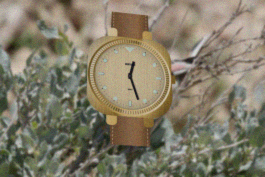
12:27
